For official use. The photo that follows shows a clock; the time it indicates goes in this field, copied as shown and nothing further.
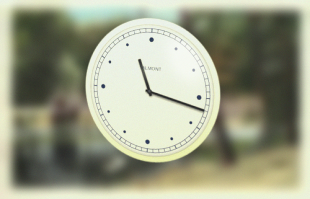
11:17
